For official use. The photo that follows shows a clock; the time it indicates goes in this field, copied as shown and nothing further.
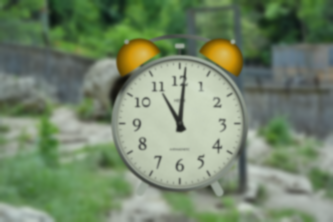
11:01
